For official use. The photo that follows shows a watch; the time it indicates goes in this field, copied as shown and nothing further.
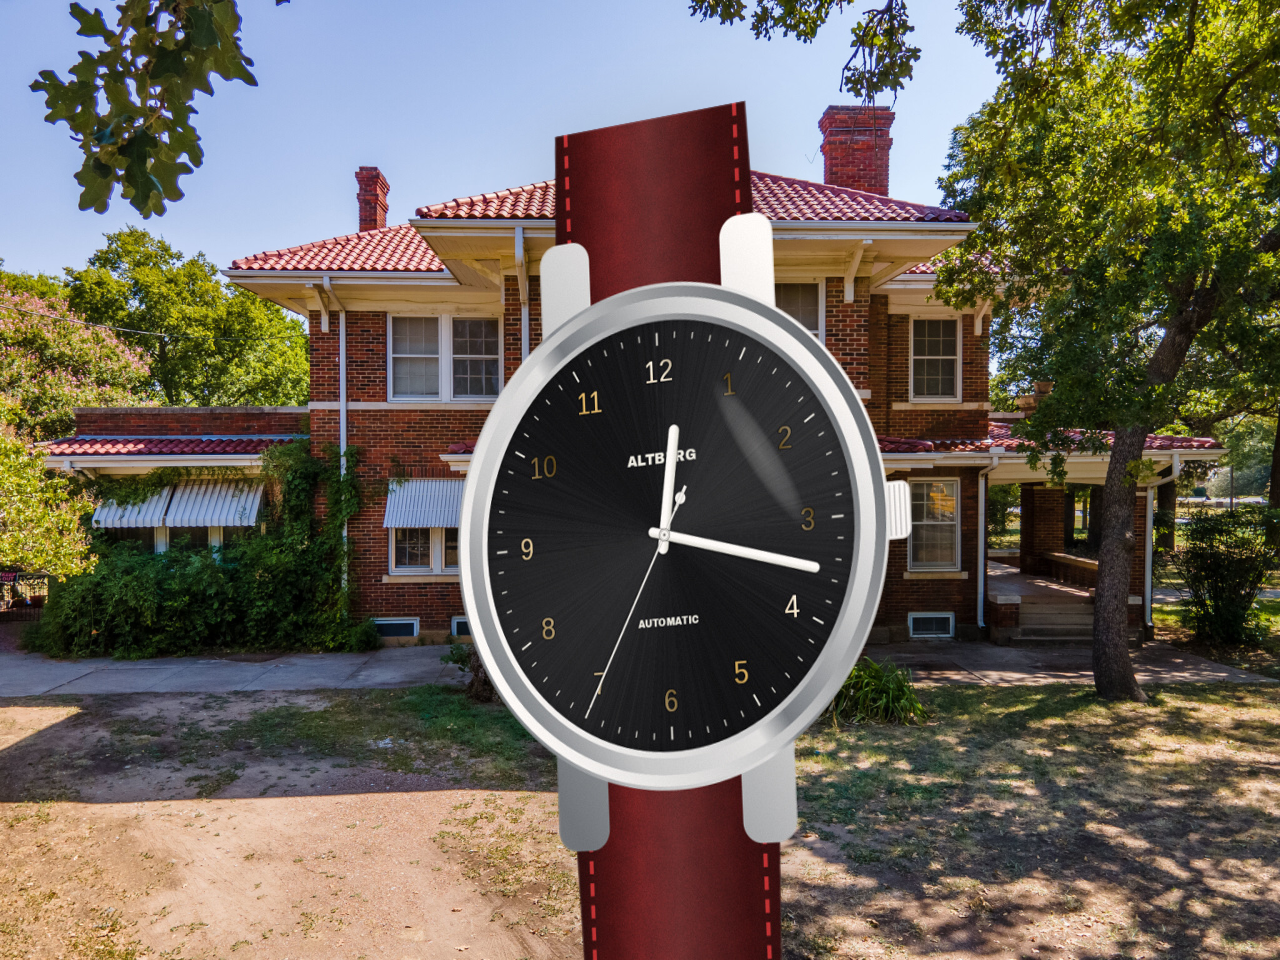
12:17:35
